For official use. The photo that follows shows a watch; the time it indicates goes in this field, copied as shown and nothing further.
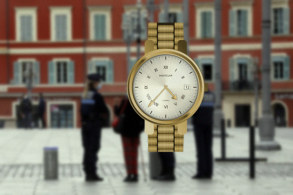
4:37
